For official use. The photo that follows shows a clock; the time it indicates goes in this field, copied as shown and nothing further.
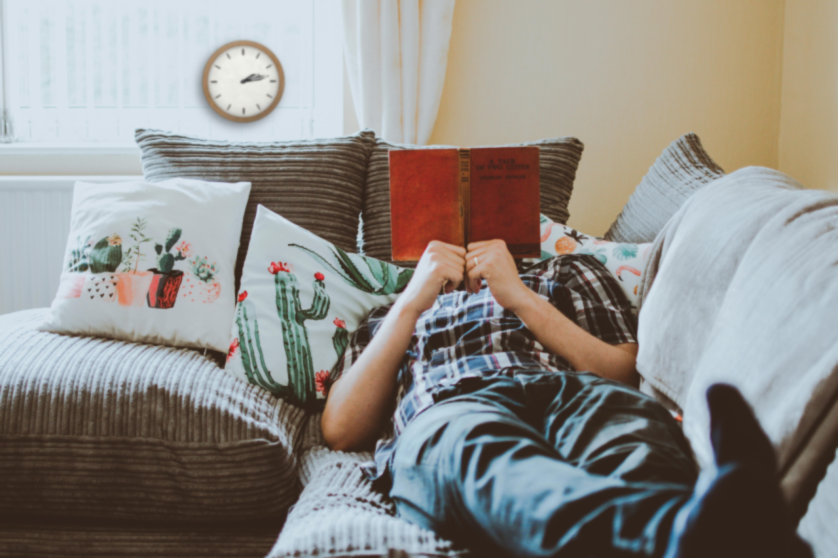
2:13
